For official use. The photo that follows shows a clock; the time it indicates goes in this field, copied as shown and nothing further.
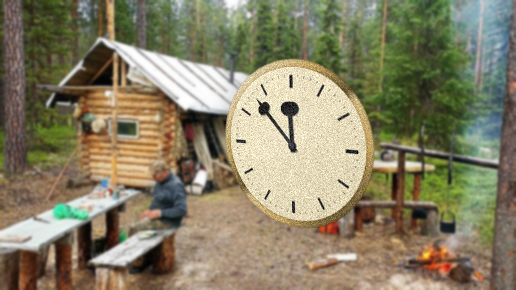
11:53
